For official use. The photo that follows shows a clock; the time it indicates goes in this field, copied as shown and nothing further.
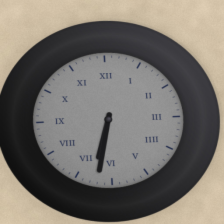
6:32
